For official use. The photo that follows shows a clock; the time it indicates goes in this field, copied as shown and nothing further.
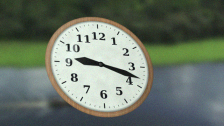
9:18
